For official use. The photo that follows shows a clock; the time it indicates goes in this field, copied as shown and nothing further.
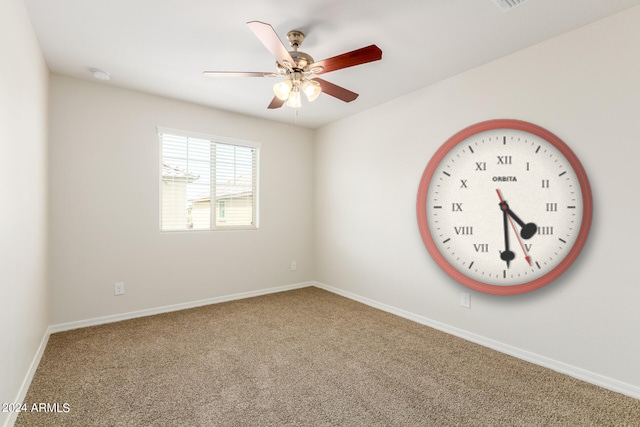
4:29:26
